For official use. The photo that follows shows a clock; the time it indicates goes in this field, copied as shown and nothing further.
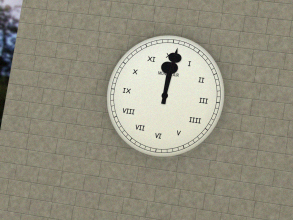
12:01
